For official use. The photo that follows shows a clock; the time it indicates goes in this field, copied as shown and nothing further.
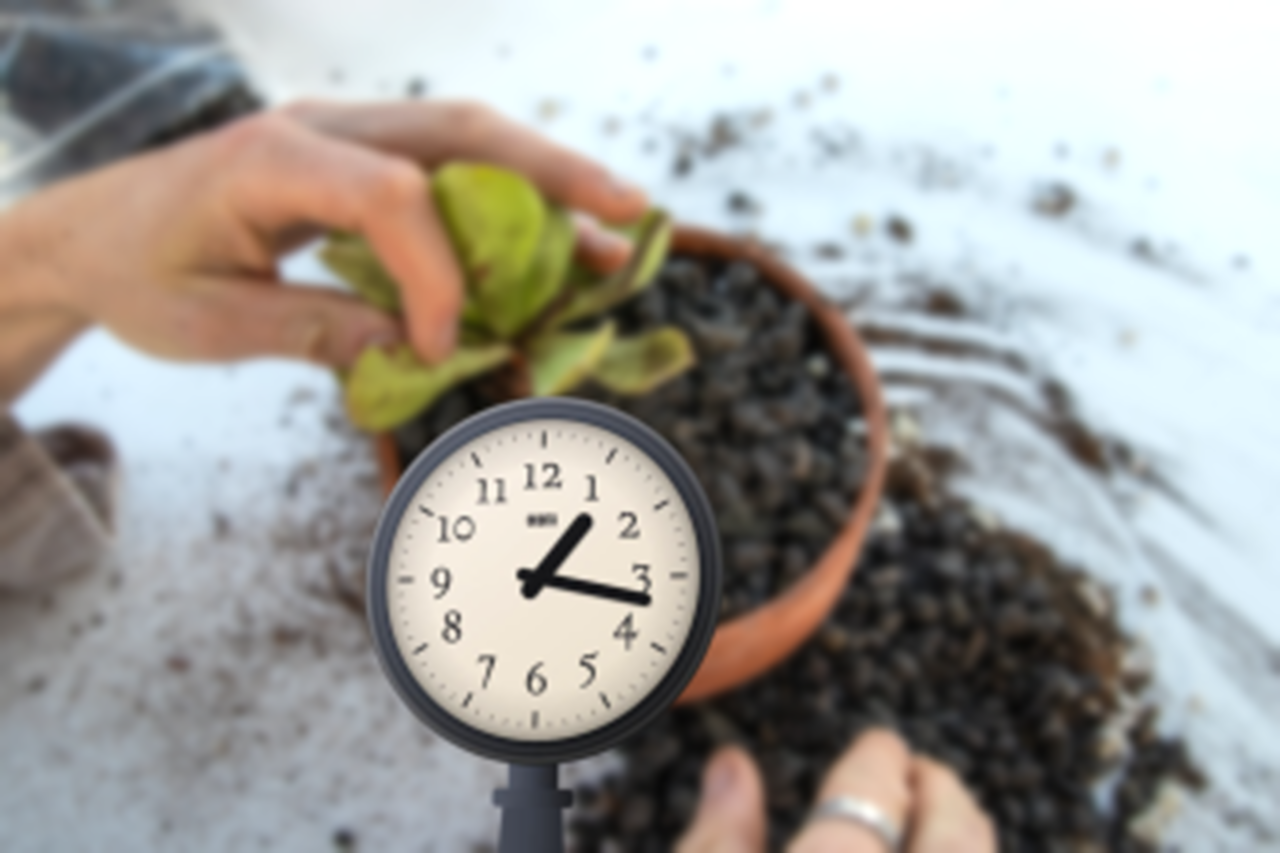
1:17
